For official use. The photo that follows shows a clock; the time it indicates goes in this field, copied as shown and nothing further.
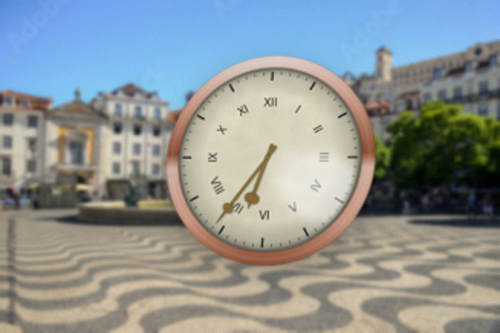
6:36
